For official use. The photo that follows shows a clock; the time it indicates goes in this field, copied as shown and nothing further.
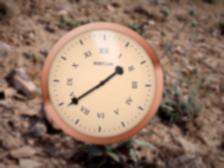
1:39
